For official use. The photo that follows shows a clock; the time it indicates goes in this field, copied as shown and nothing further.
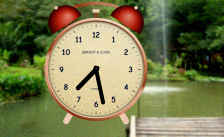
7:28
